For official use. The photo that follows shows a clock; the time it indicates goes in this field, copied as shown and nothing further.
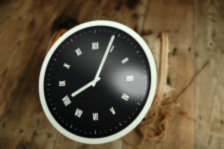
8:04
